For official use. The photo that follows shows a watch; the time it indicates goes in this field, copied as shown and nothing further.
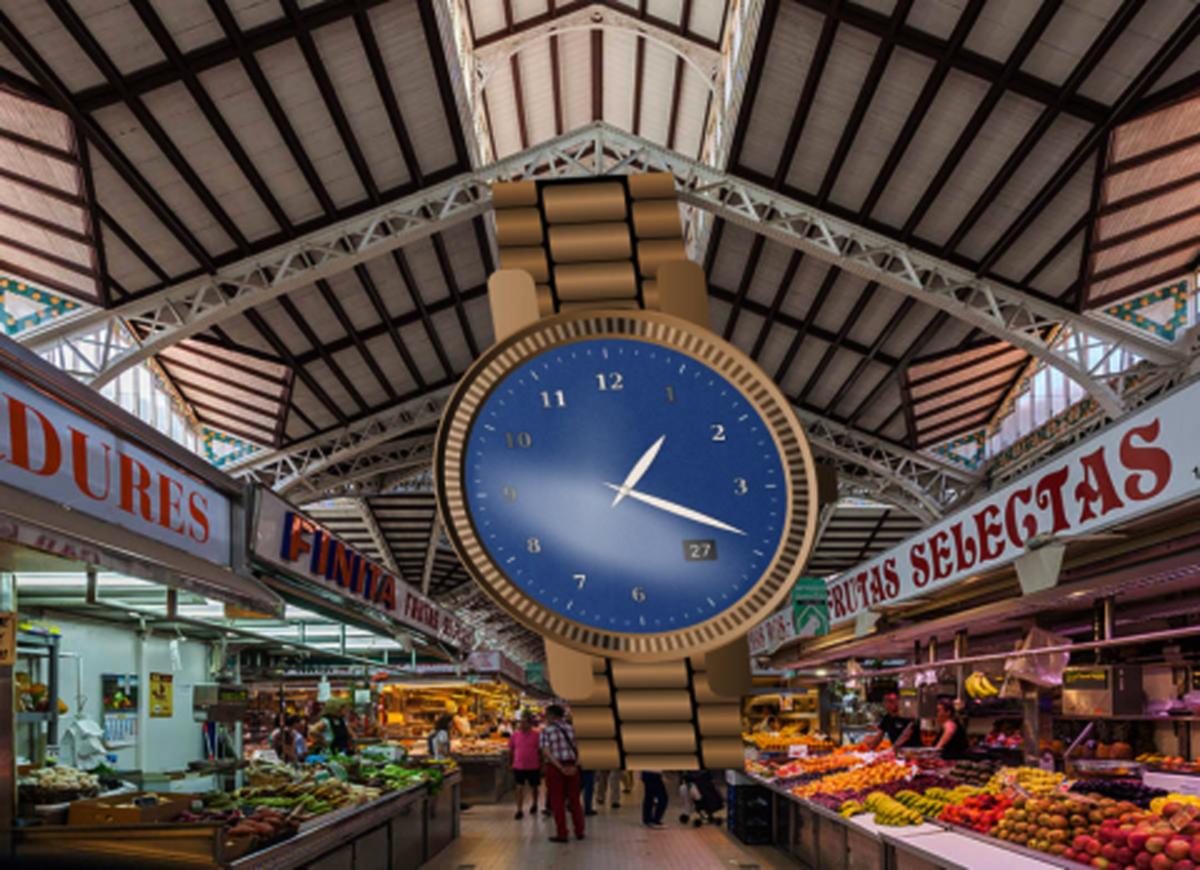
1:19
